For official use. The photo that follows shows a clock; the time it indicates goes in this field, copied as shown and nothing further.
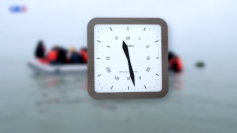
11:28
